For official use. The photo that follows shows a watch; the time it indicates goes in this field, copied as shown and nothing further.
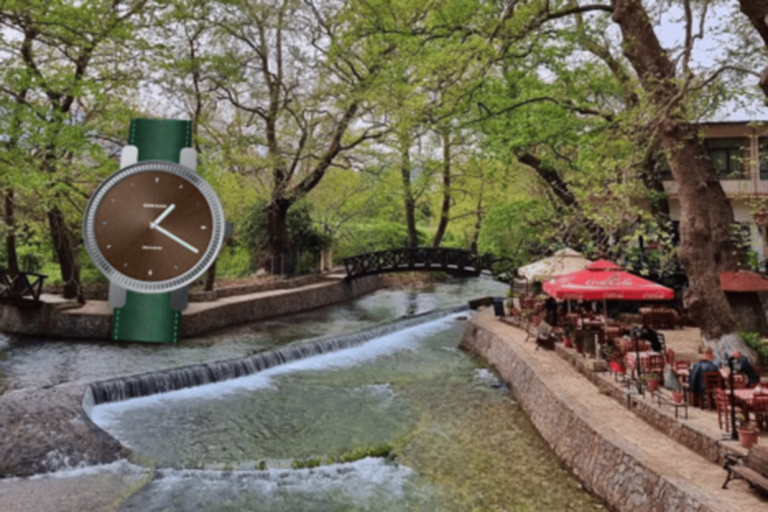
1:20
